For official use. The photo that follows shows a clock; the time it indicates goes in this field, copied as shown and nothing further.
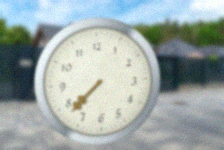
7:38
